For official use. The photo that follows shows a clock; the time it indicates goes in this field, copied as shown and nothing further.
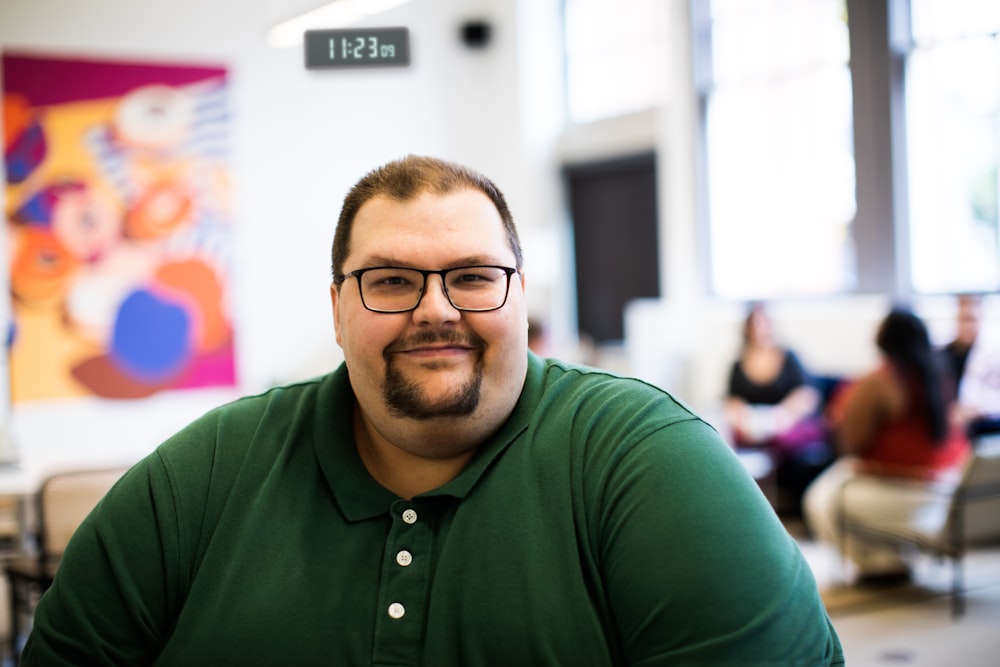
11:23
